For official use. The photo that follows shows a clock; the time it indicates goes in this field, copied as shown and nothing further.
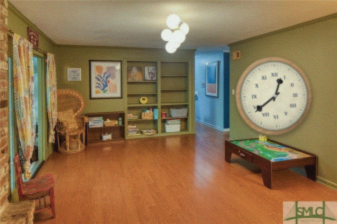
12:39
